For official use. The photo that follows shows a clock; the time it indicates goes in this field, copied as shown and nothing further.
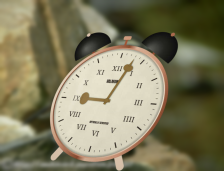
9:03
